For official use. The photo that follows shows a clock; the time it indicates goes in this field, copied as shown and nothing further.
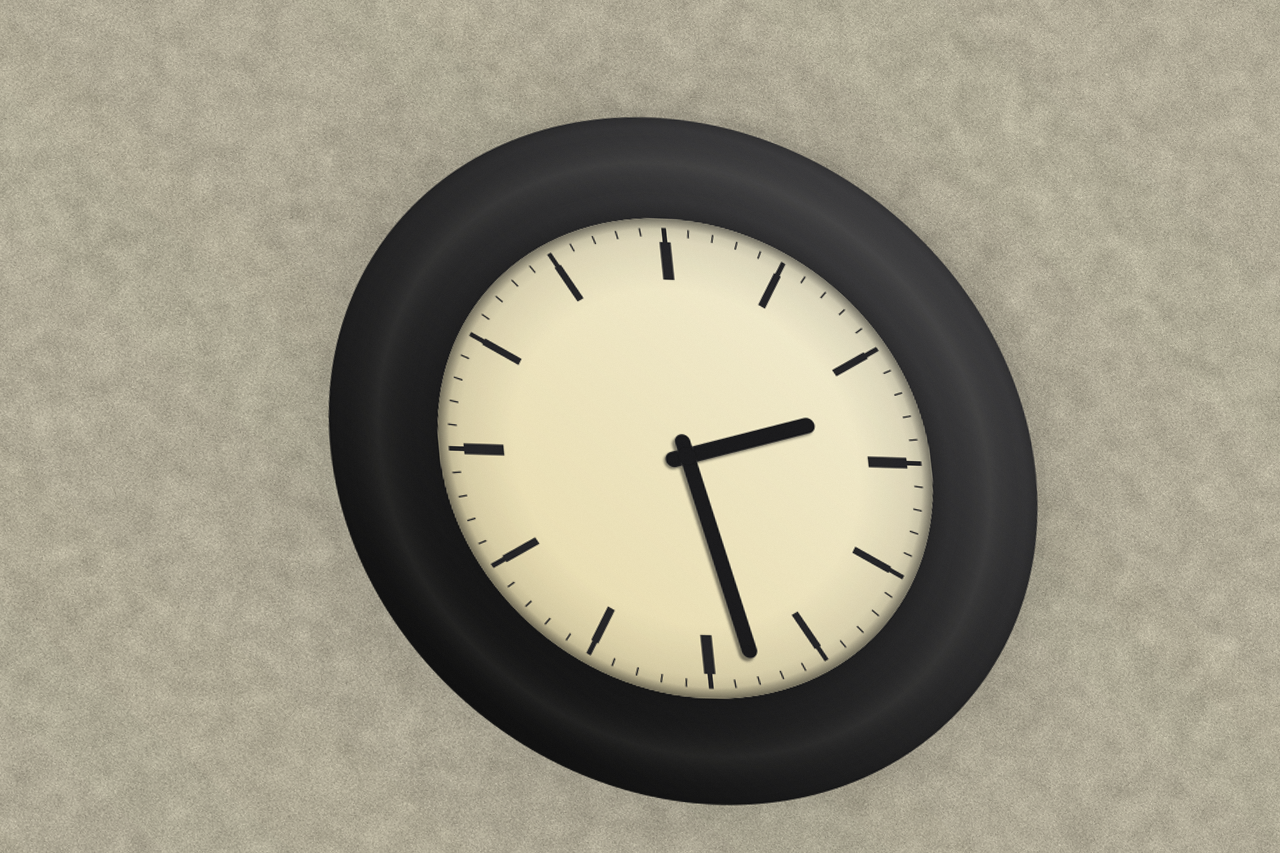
2:28
